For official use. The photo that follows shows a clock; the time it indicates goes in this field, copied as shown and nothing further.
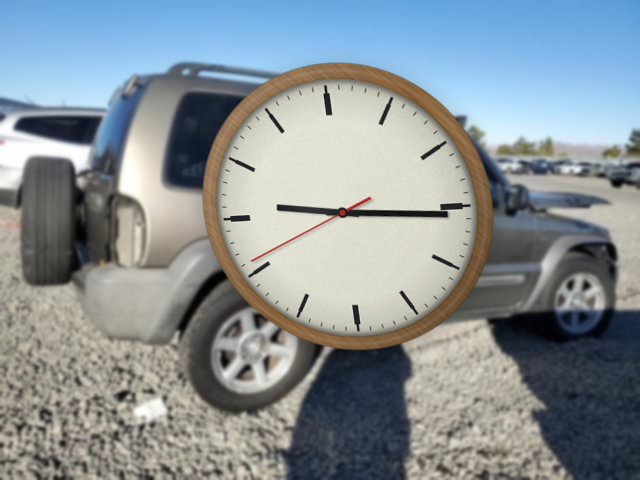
9:15:41
